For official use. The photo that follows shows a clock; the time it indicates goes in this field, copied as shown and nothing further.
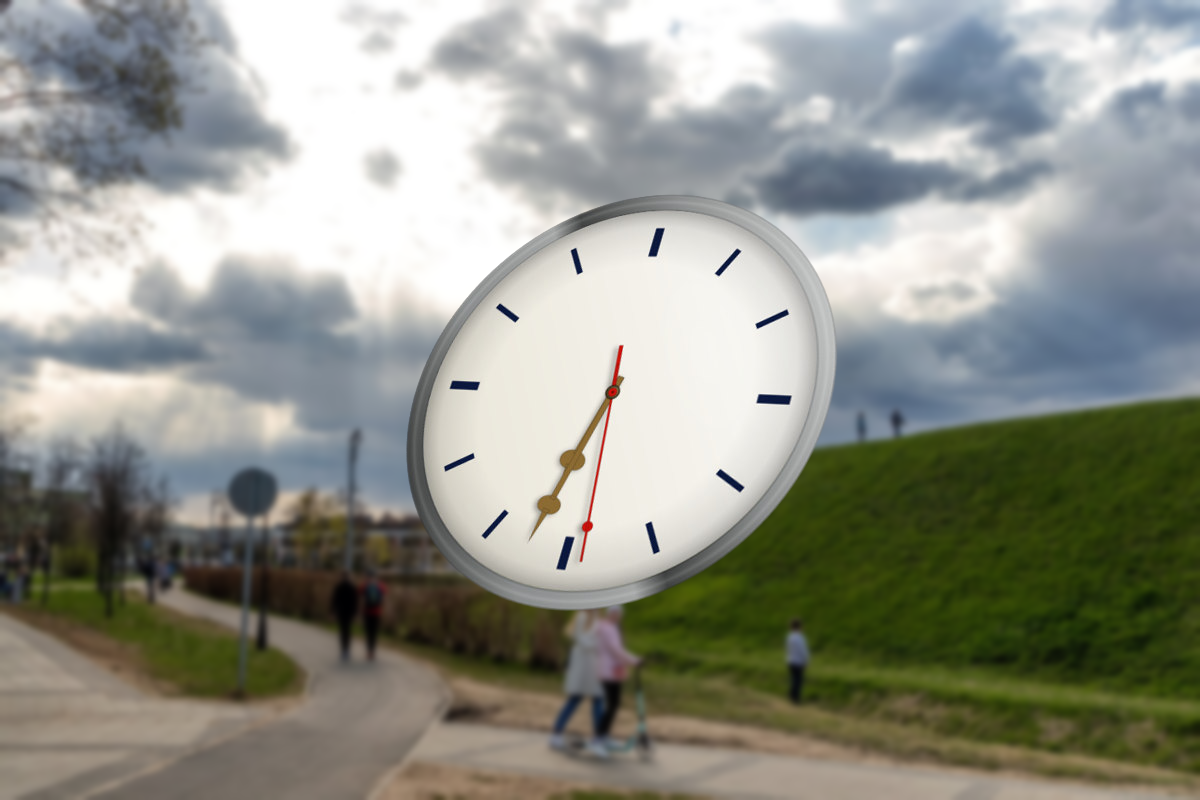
6:32:29
